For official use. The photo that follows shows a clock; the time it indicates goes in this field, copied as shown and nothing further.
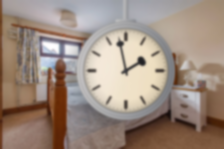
1:58
